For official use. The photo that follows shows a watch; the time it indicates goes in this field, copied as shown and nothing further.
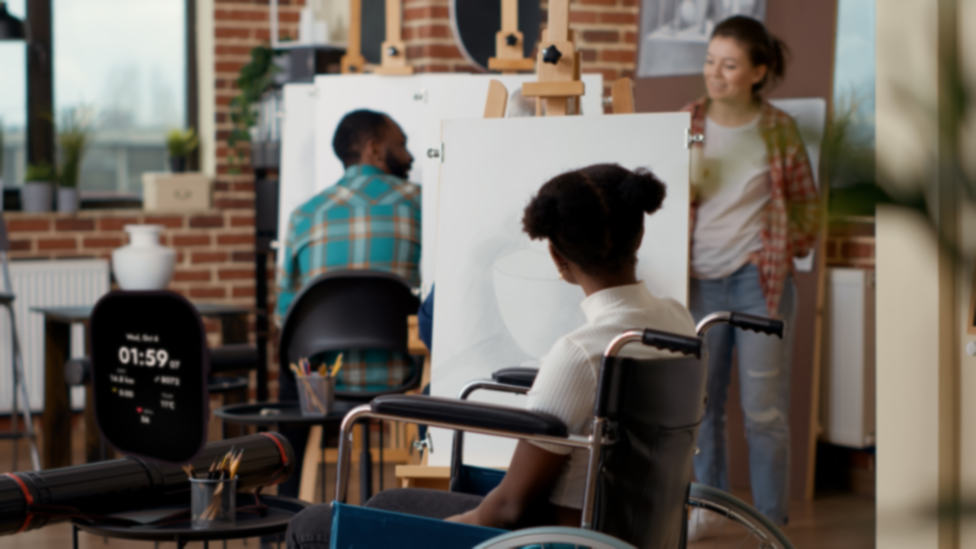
1:59
